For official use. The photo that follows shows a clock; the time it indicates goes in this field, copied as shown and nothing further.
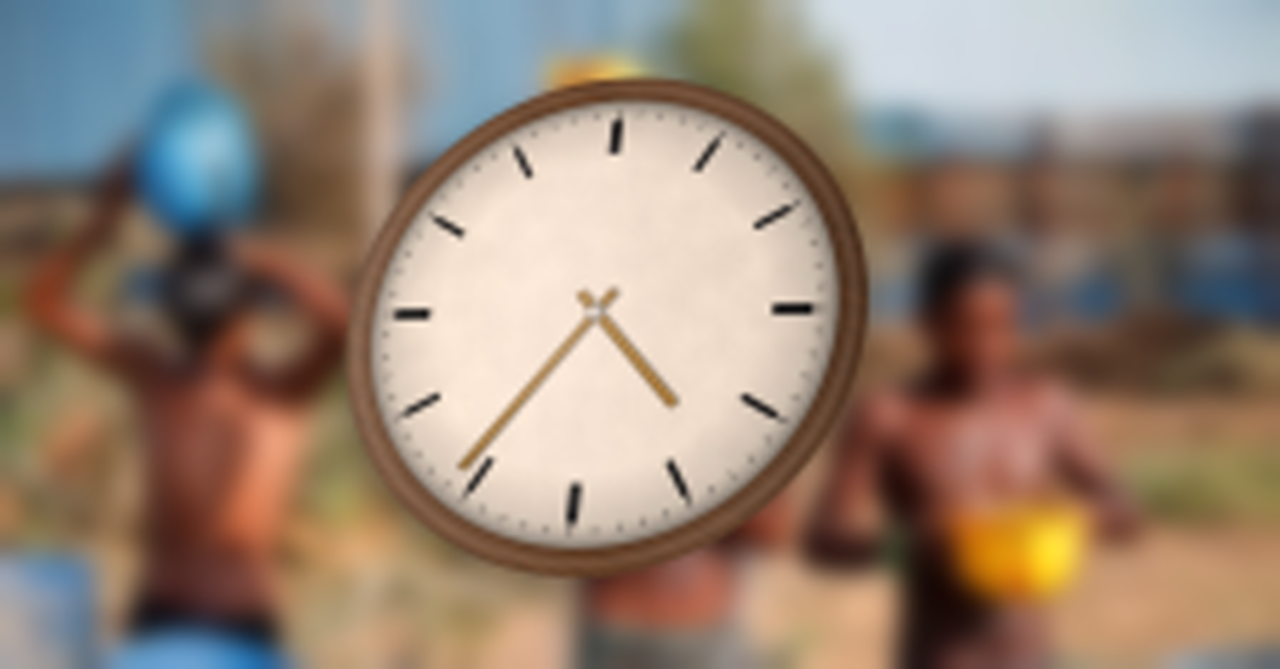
4:36
